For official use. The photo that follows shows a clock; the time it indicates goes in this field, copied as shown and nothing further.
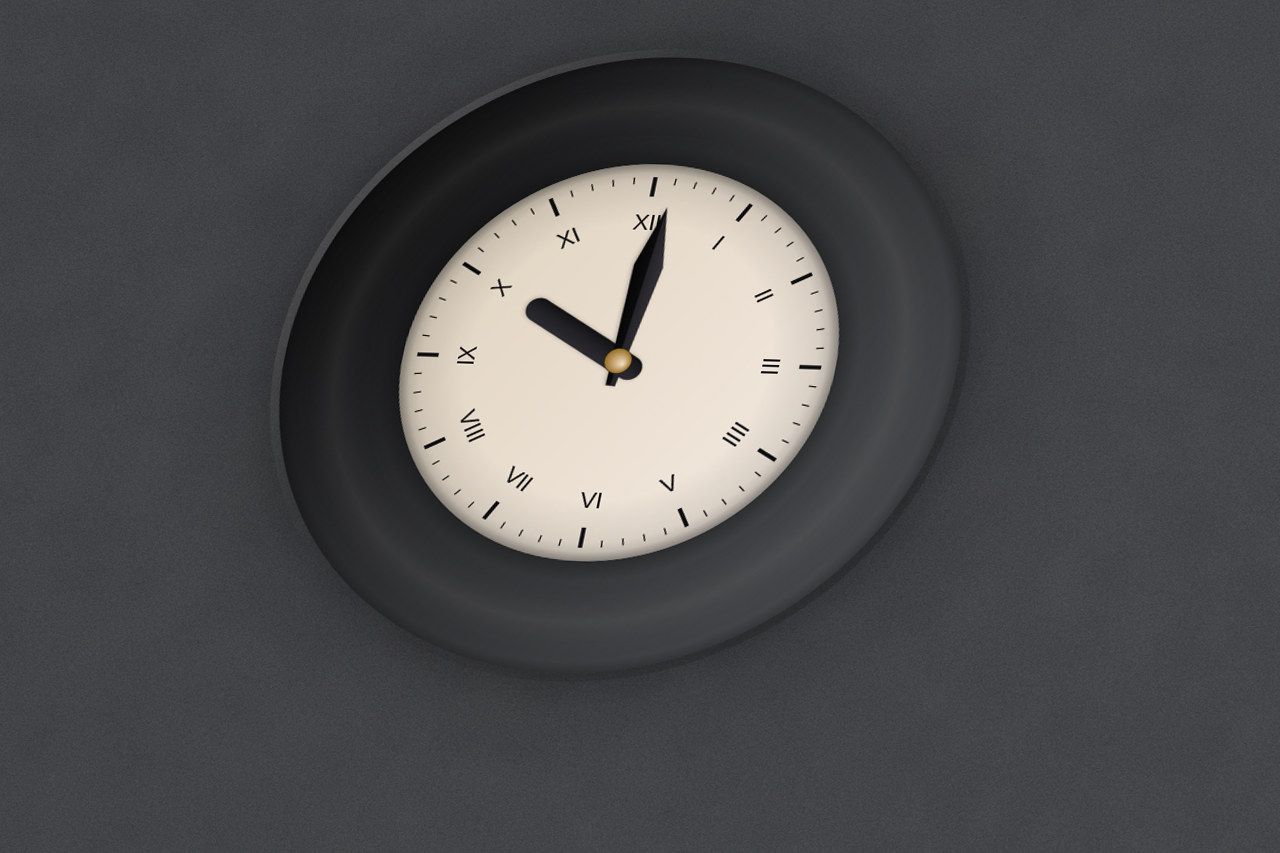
10:01
